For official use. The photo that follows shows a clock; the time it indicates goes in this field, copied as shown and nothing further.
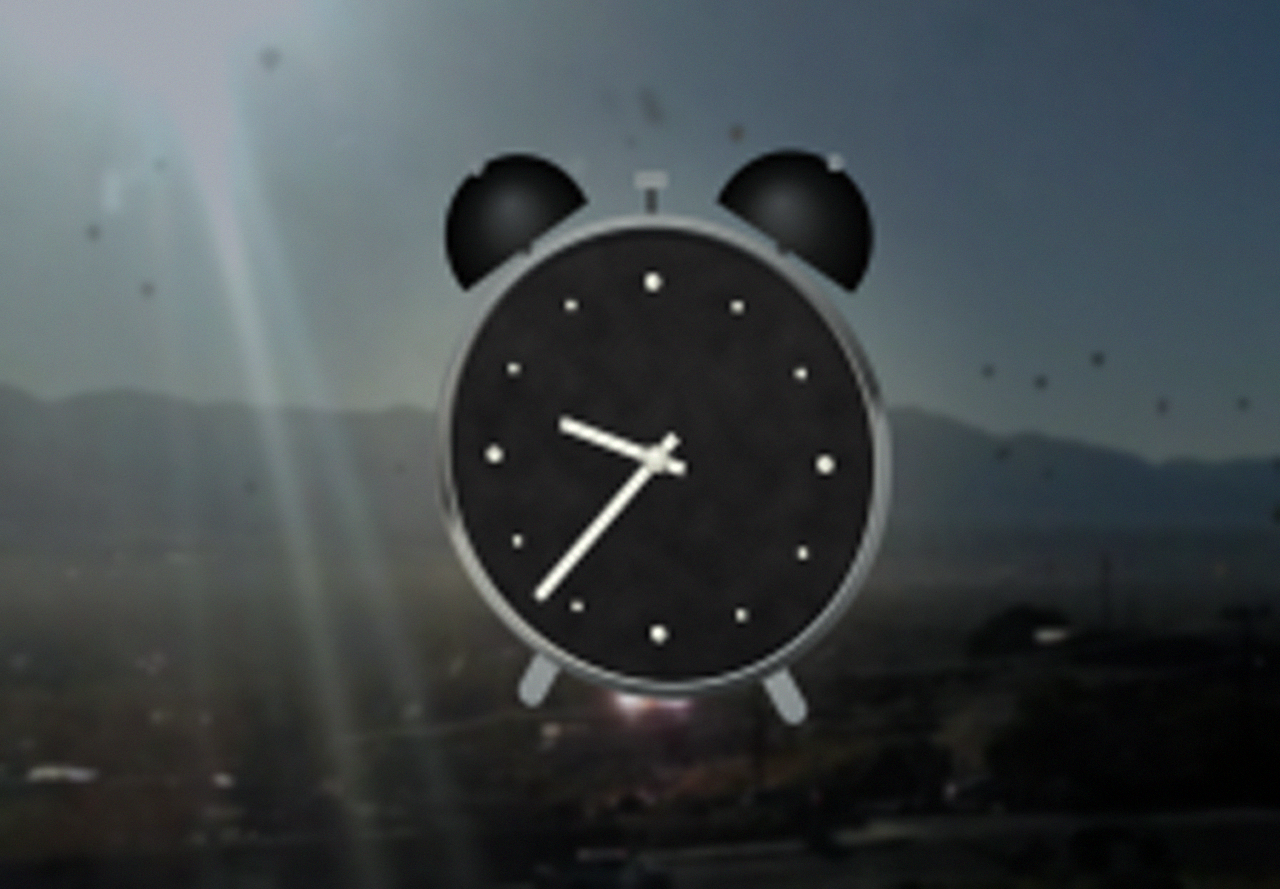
9:37
